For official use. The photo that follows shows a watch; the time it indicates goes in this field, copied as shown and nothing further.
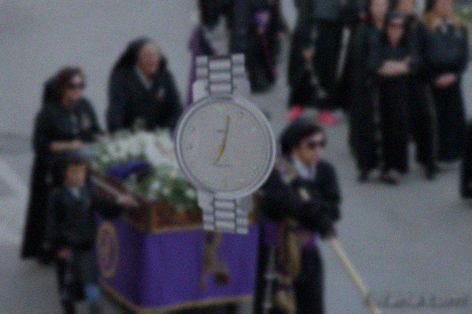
7:02
